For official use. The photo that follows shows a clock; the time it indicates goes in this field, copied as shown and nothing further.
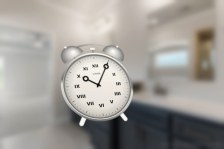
10:05
